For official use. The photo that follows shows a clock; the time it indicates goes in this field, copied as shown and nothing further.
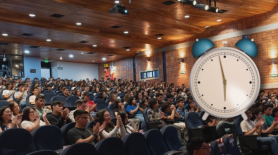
5:58
